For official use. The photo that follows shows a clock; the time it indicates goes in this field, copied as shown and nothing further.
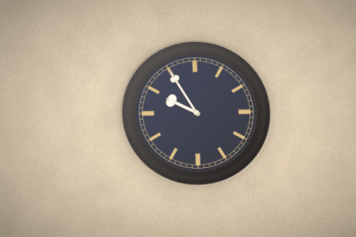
9:55
